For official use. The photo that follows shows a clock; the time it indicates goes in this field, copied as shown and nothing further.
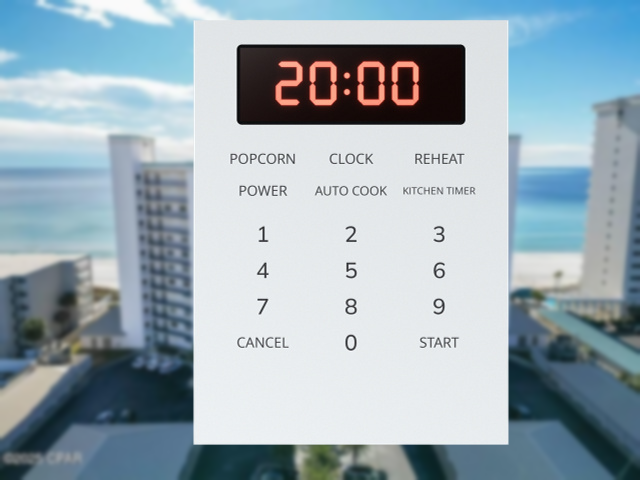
20:00
